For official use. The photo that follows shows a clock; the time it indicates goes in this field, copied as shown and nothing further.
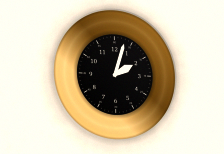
2:03
